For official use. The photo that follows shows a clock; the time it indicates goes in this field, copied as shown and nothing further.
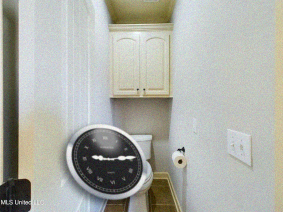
9:14
